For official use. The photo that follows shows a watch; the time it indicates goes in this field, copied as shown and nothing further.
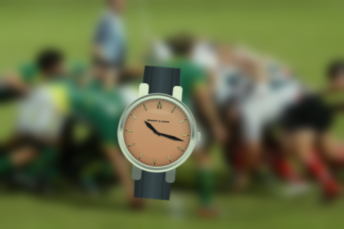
10:17
